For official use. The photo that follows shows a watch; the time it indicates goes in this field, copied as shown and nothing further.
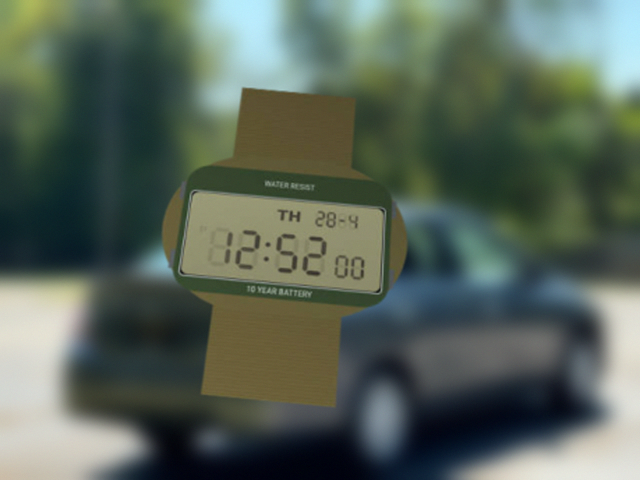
12:52:00
